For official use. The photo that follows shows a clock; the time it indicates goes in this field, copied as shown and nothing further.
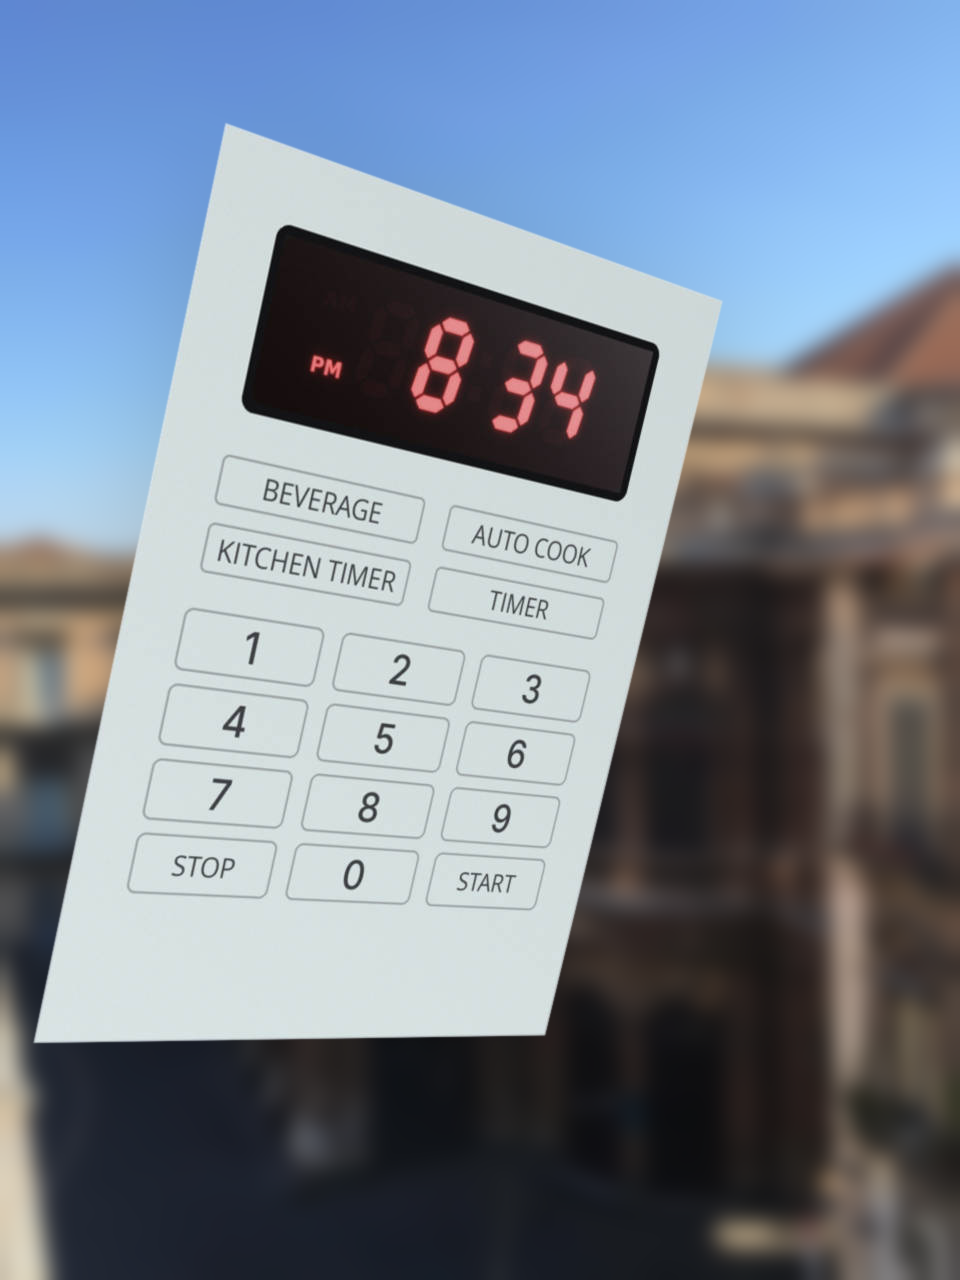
8:34
